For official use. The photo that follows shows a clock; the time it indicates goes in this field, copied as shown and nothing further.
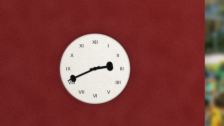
2:41
